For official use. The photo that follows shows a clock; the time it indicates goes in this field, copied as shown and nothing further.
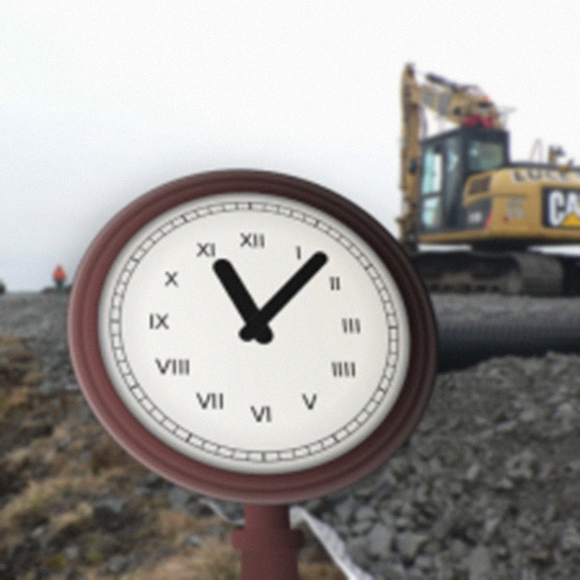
11:07
